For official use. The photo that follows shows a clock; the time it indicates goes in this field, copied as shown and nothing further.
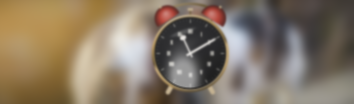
11:10
